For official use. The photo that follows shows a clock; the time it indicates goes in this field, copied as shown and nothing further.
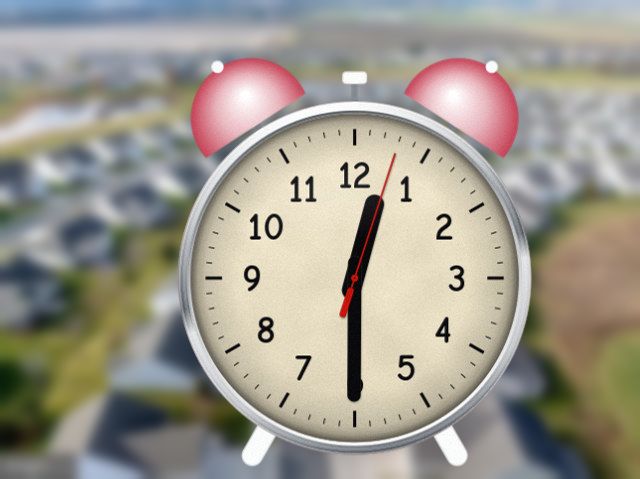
12:30:03
